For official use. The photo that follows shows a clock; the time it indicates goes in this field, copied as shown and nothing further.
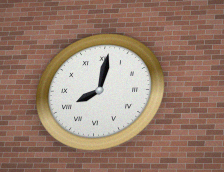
8:01
